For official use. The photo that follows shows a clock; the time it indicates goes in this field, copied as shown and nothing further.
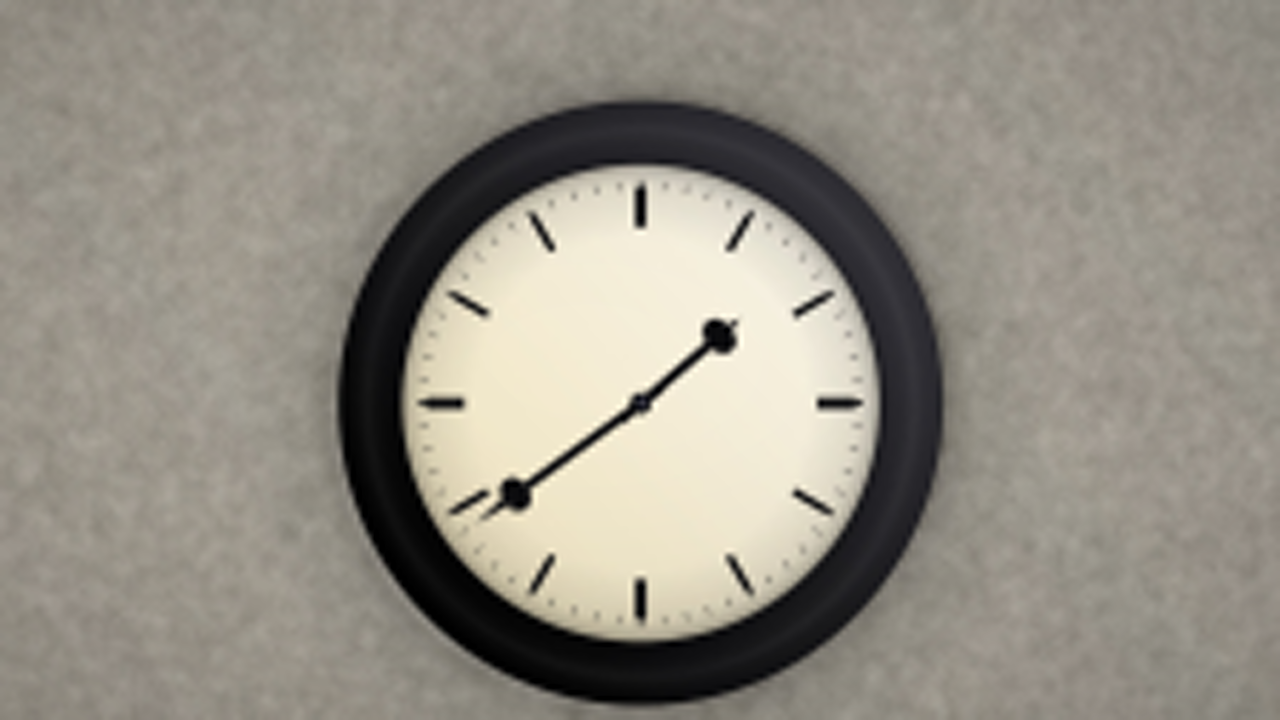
1:39
